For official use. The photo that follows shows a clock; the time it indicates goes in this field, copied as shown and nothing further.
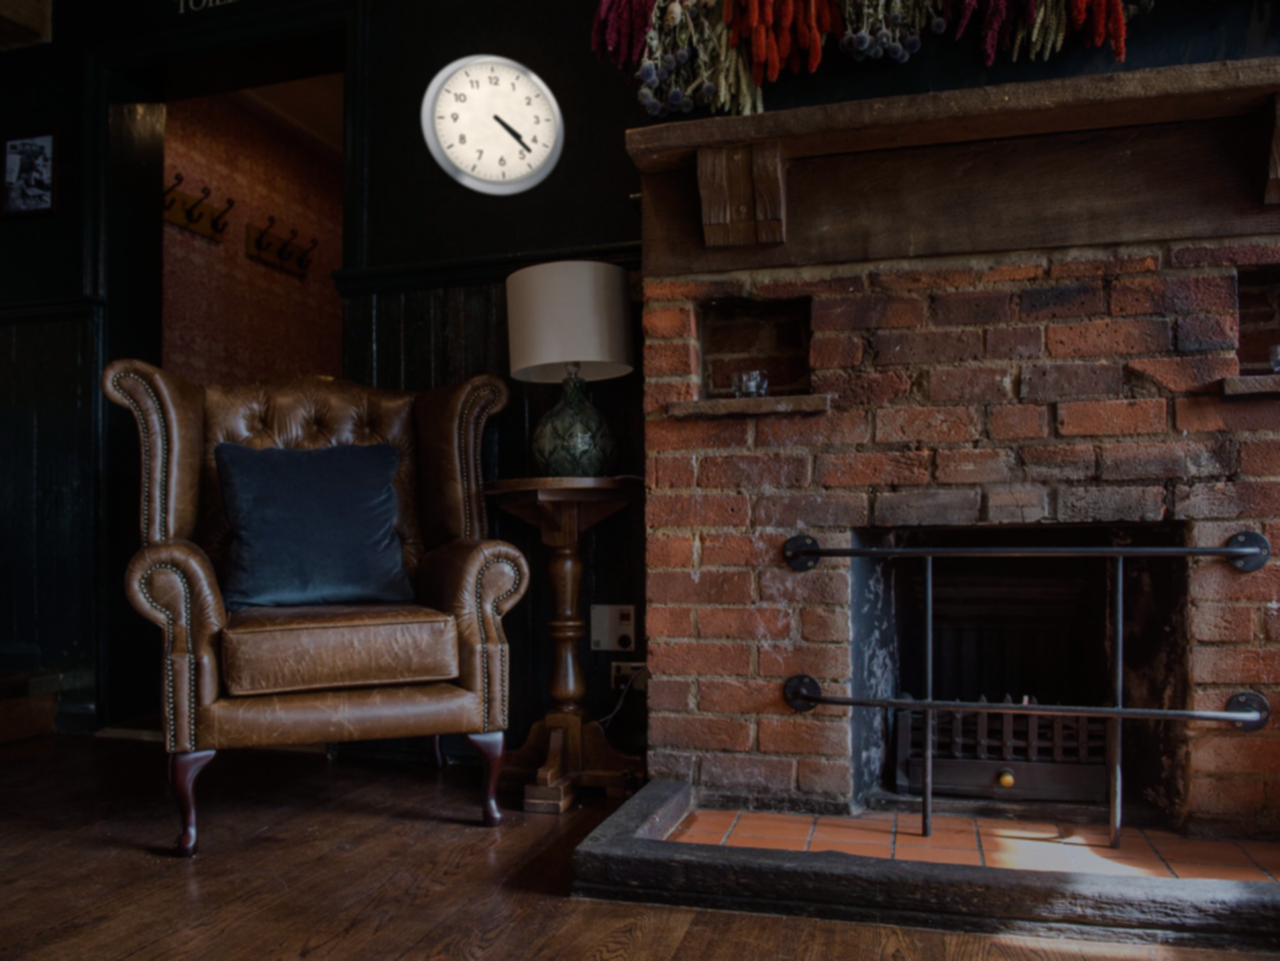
4:23
